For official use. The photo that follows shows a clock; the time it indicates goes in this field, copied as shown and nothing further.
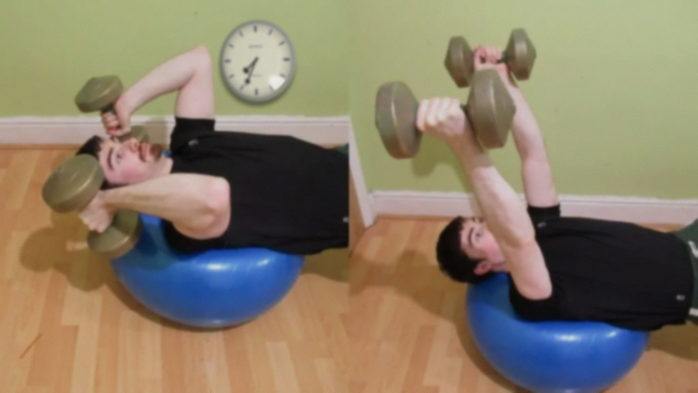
7:34
